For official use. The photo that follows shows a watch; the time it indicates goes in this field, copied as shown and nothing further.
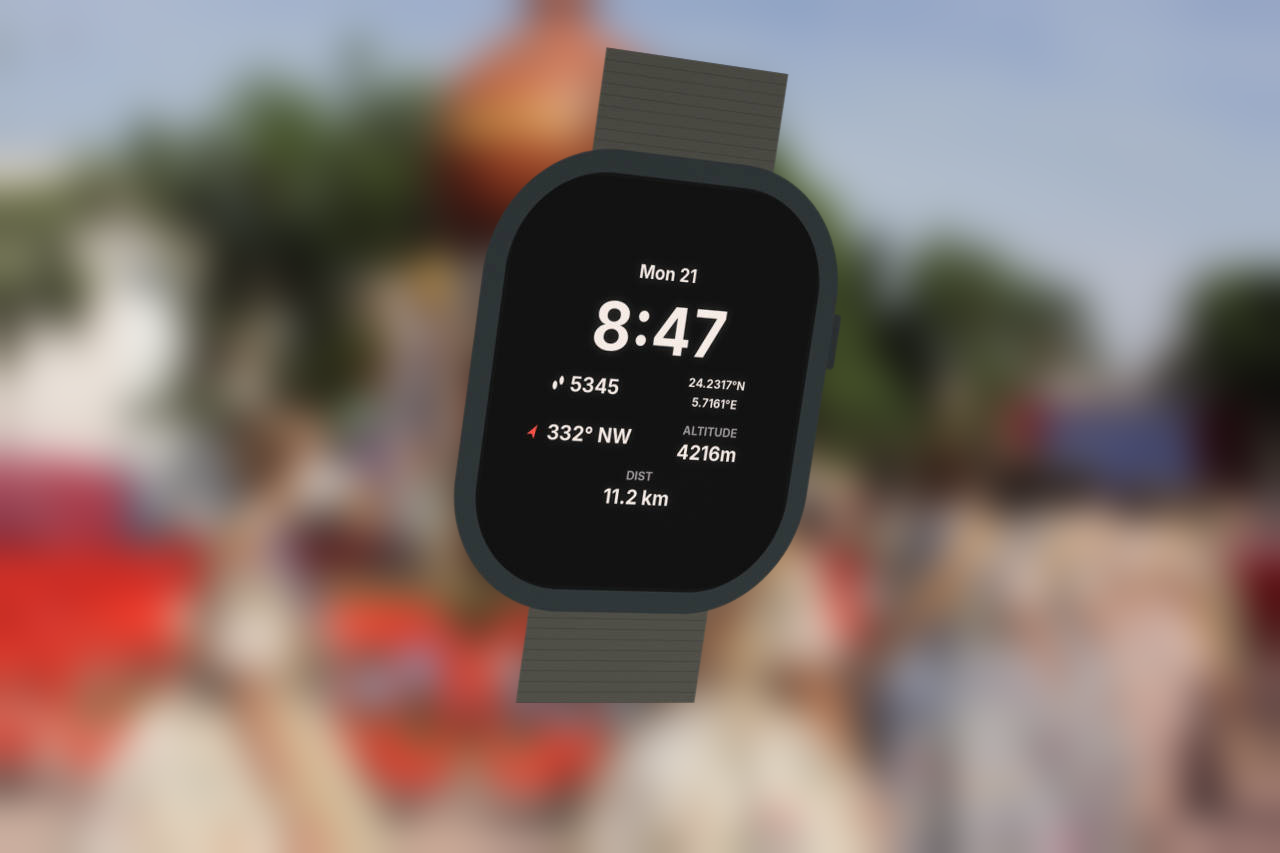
8:47
